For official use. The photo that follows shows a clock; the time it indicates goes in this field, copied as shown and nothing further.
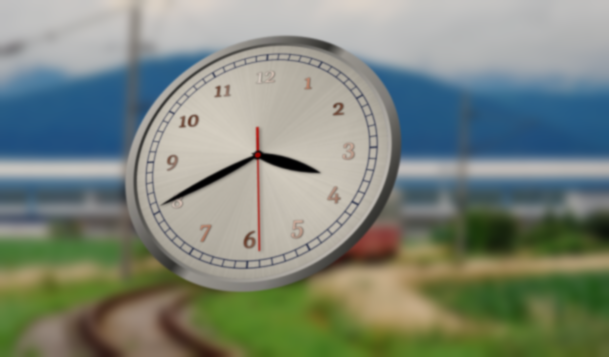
3:40:29
